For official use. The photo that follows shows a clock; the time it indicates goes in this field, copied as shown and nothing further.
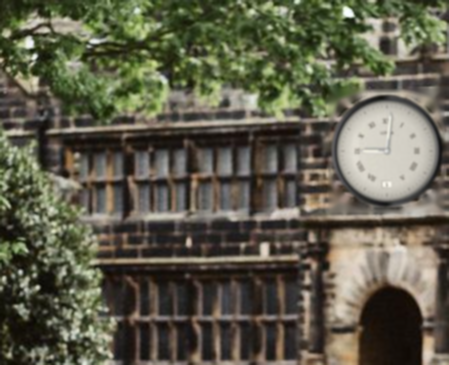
9:01
